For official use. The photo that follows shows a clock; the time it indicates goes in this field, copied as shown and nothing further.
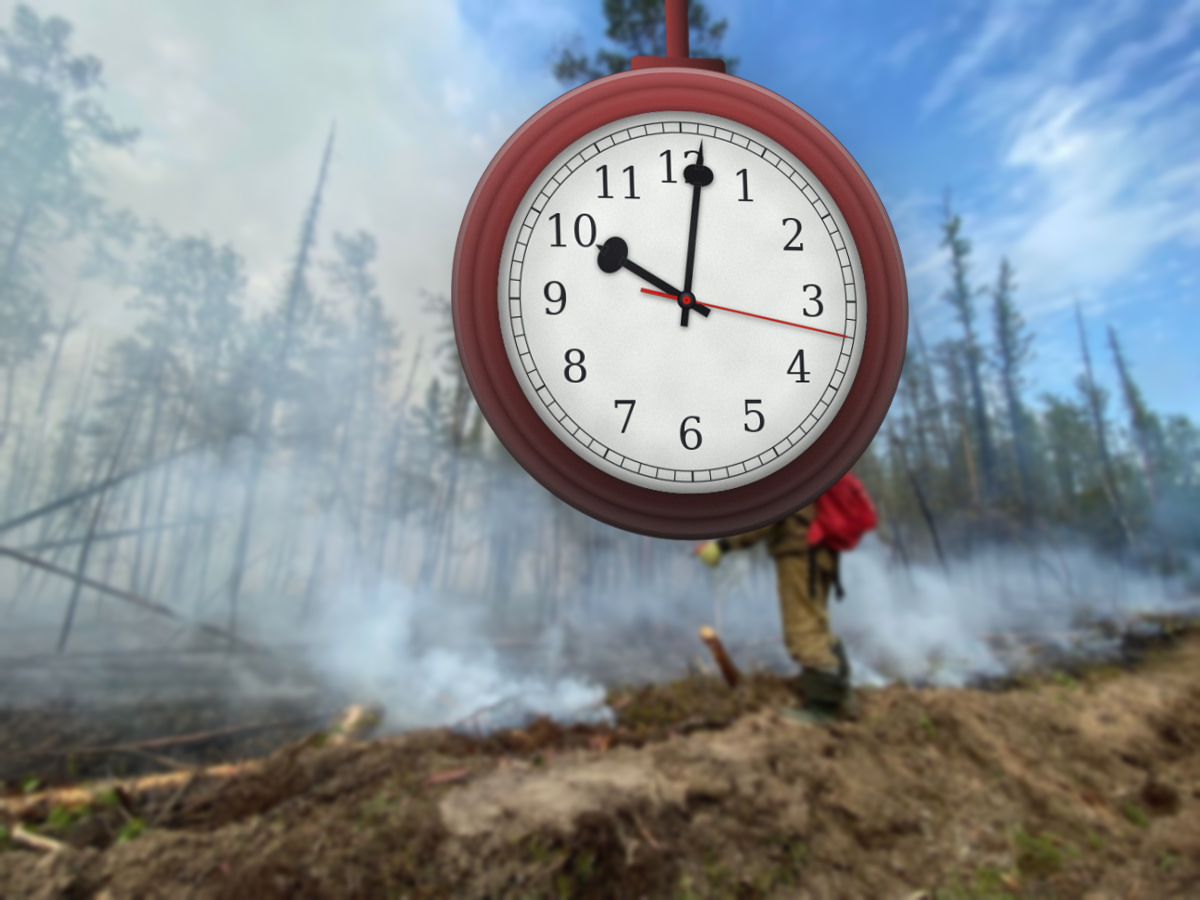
10:01:17
